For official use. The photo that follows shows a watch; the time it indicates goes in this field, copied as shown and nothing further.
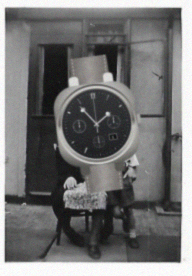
1:54
